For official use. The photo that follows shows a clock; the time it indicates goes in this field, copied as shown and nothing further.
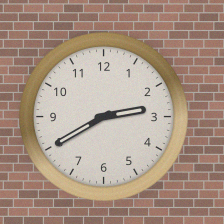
2:40
